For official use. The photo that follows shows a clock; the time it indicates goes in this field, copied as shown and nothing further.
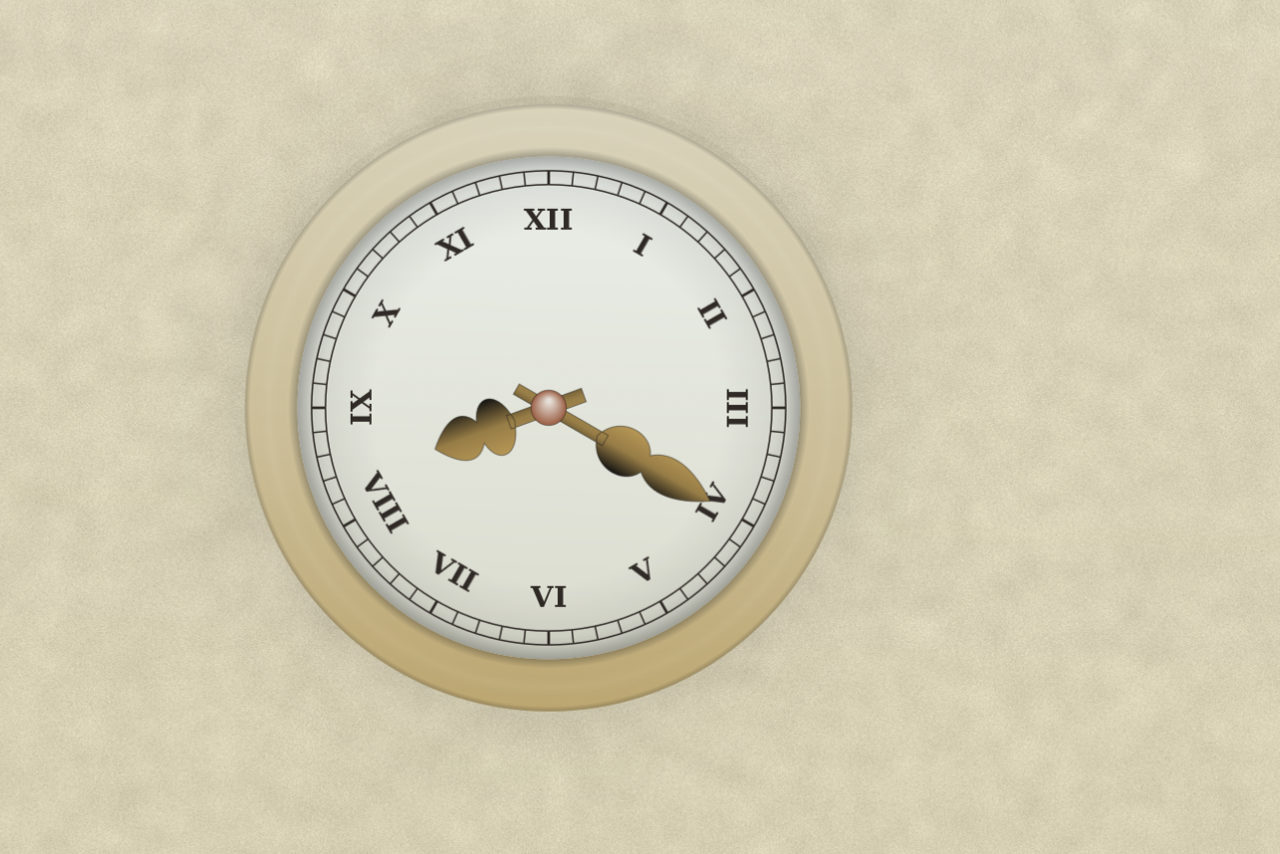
8:20
